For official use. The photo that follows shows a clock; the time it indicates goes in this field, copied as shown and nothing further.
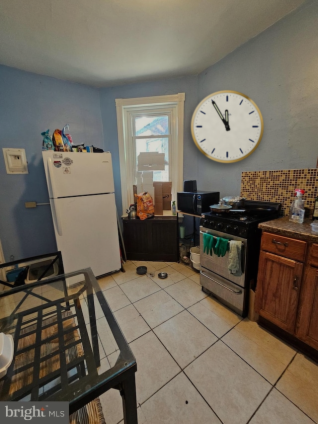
11:55
